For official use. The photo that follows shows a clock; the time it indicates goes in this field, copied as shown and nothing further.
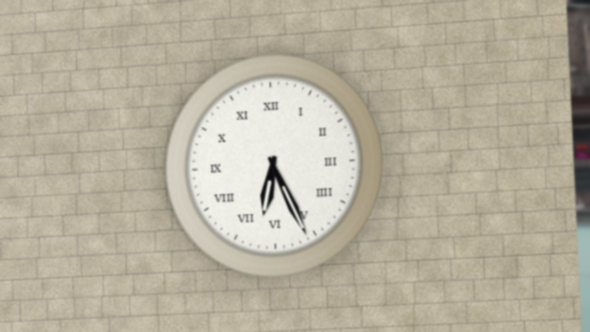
6:26
